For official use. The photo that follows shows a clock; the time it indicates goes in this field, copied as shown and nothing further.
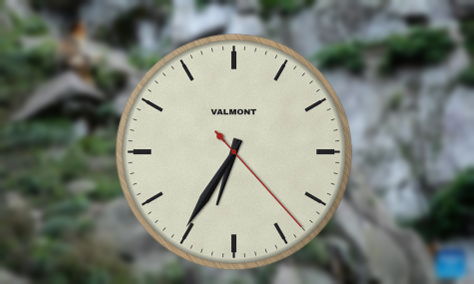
6:35:23
